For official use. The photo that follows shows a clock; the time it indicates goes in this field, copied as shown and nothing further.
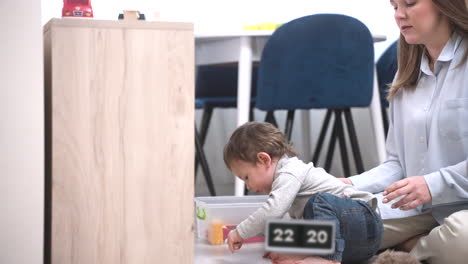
22:20
